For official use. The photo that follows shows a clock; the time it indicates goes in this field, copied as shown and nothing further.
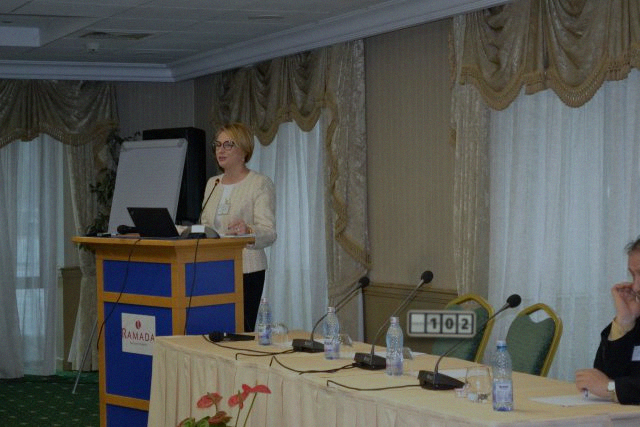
1:02
